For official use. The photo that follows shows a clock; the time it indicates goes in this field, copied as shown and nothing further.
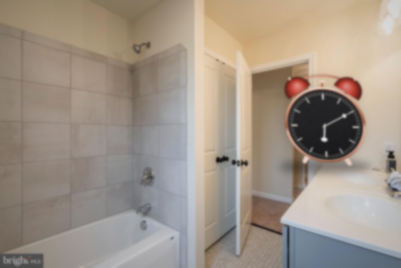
6:10
